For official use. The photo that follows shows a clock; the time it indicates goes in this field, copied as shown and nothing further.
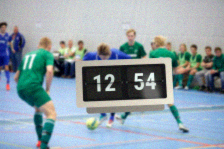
12:54
